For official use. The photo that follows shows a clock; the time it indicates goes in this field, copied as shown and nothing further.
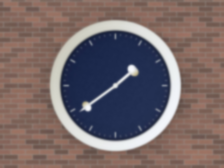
1:39
